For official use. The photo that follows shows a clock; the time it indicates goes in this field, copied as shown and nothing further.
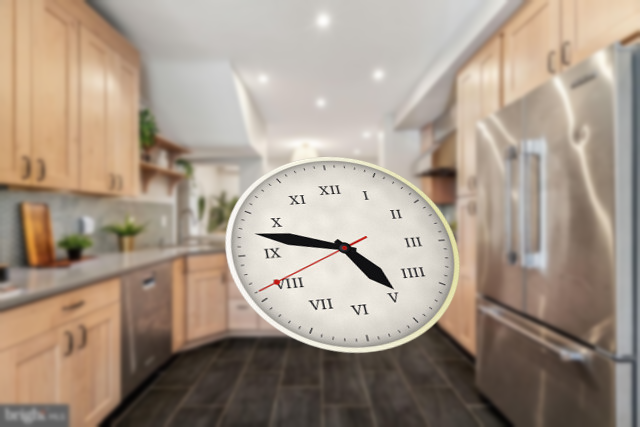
4:47:41
